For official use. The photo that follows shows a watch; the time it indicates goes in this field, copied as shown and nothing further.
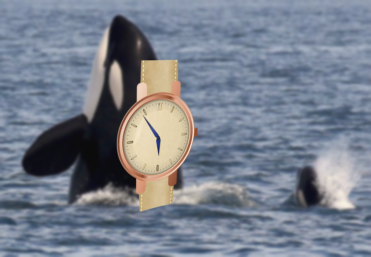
5:54
